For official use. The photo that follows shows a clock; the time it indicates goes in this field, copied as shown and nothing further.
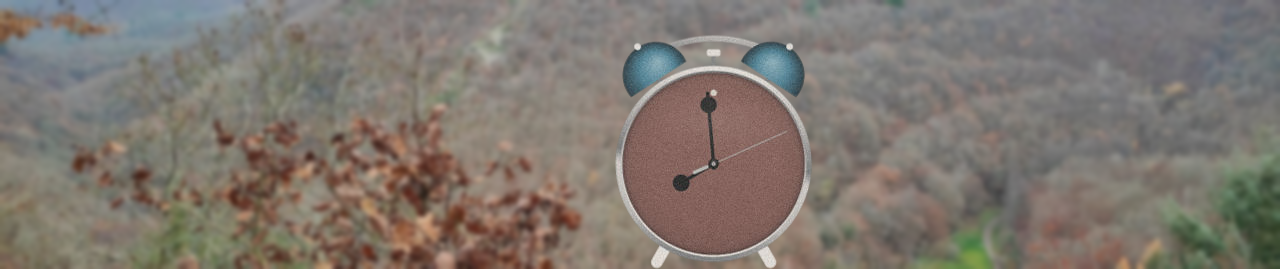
7:59:11
